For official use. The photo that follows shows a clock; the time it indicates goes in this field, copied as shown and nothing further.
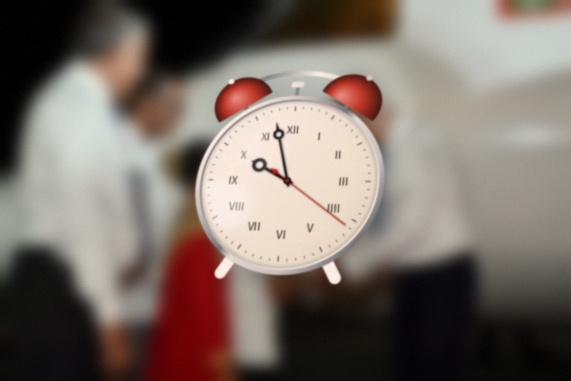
9:57:21
